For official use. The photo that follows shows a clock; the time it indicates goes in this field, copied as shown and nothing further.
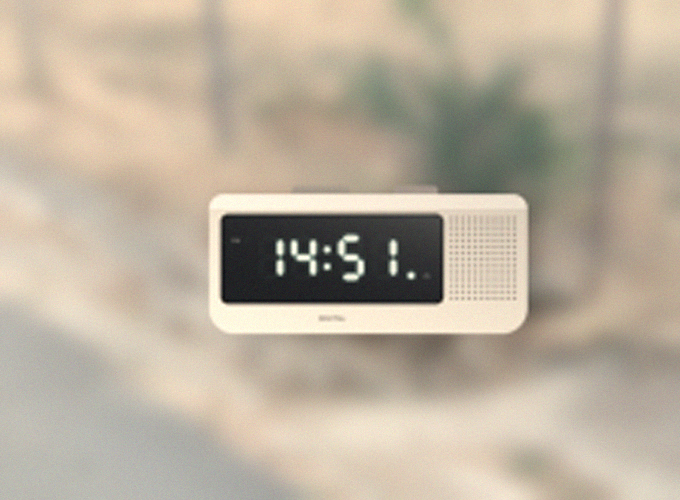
14:51
